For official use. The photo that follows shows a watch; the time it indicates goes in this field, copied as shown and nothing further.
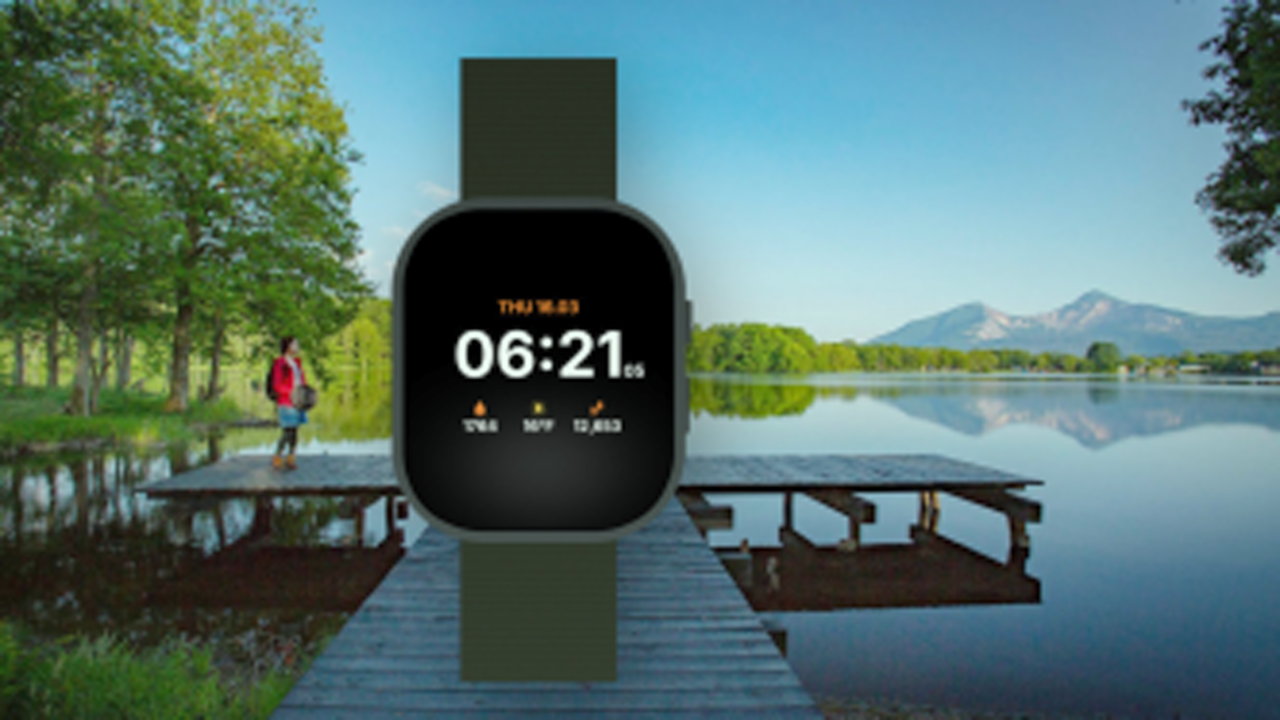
6:21
